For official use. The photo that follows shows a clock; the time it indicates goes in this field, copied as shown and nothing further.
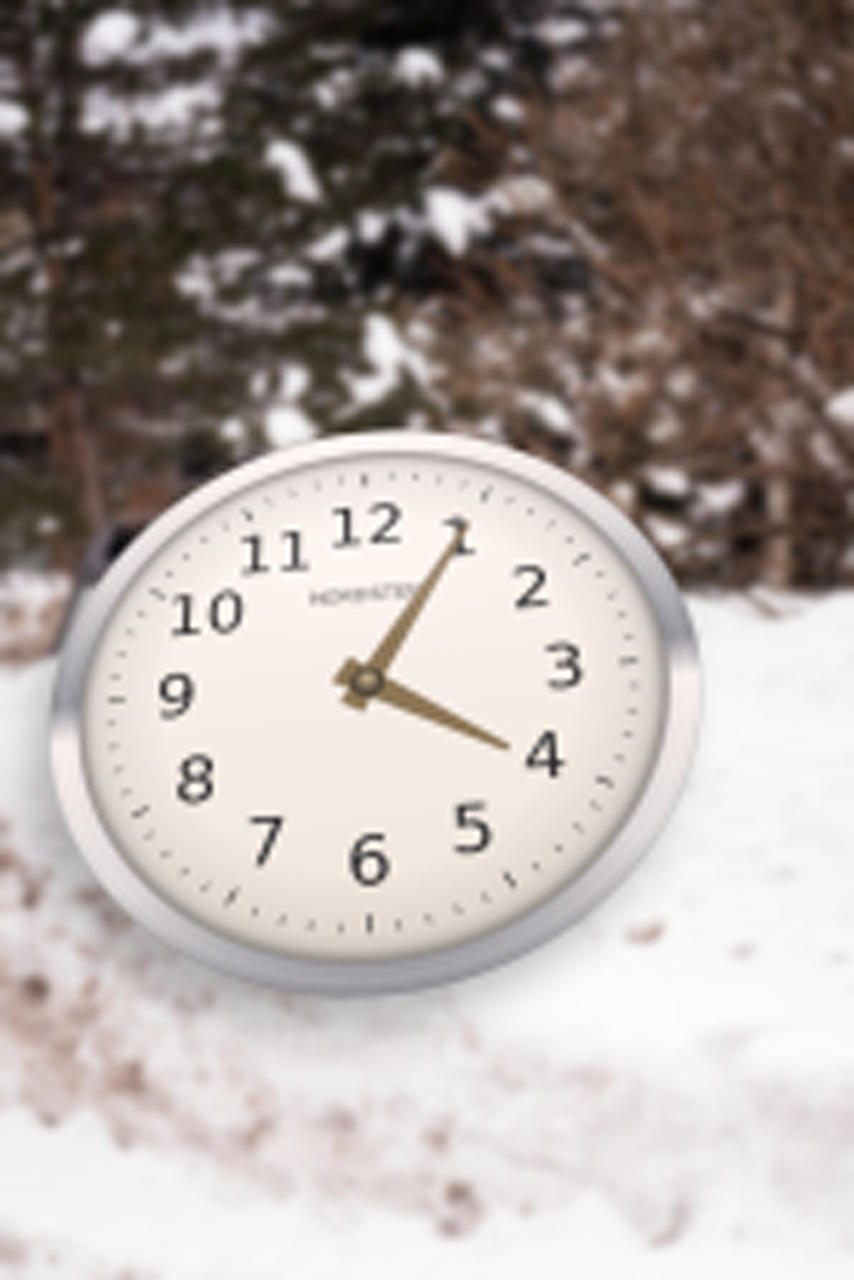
4:05
